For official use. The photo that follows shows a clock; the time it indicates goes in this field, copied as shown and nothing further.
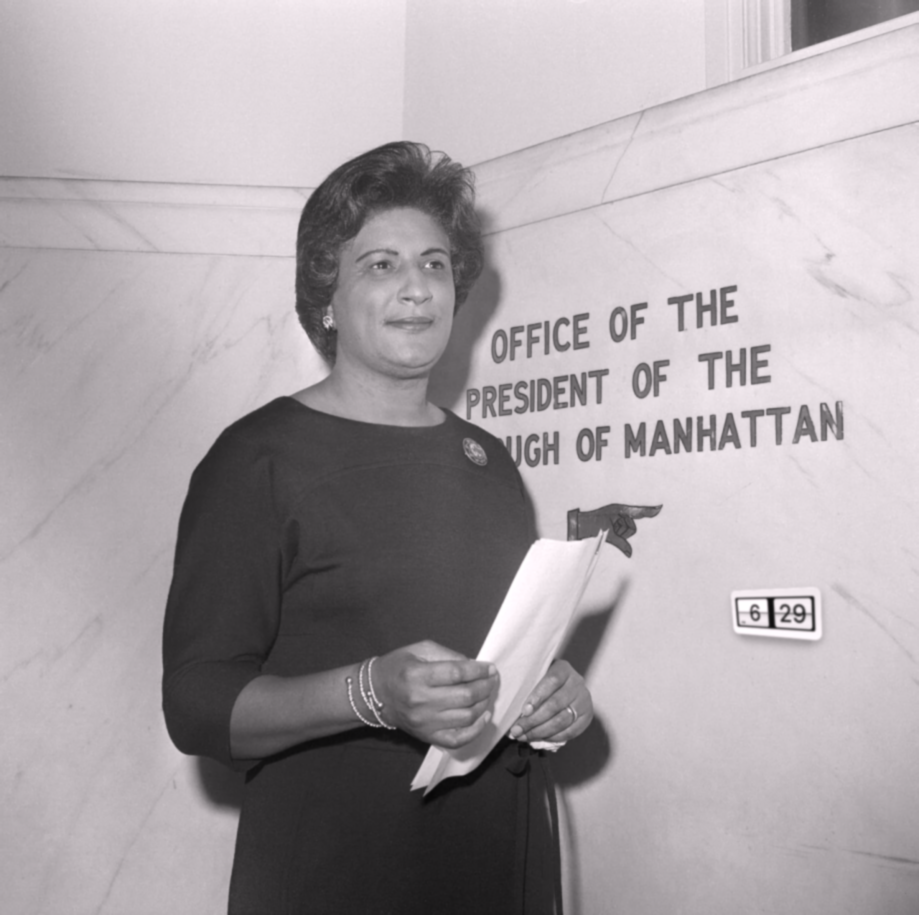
6:29
